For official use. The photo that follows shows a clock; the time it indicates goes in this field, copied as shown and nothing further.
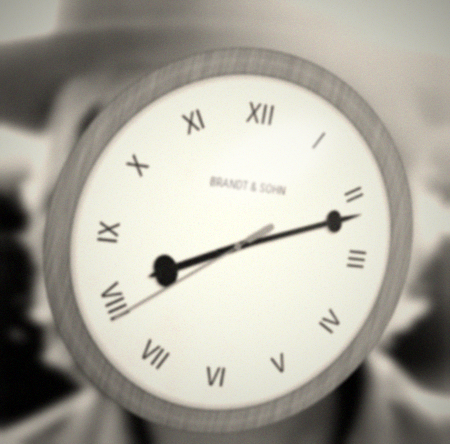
8:11:39
